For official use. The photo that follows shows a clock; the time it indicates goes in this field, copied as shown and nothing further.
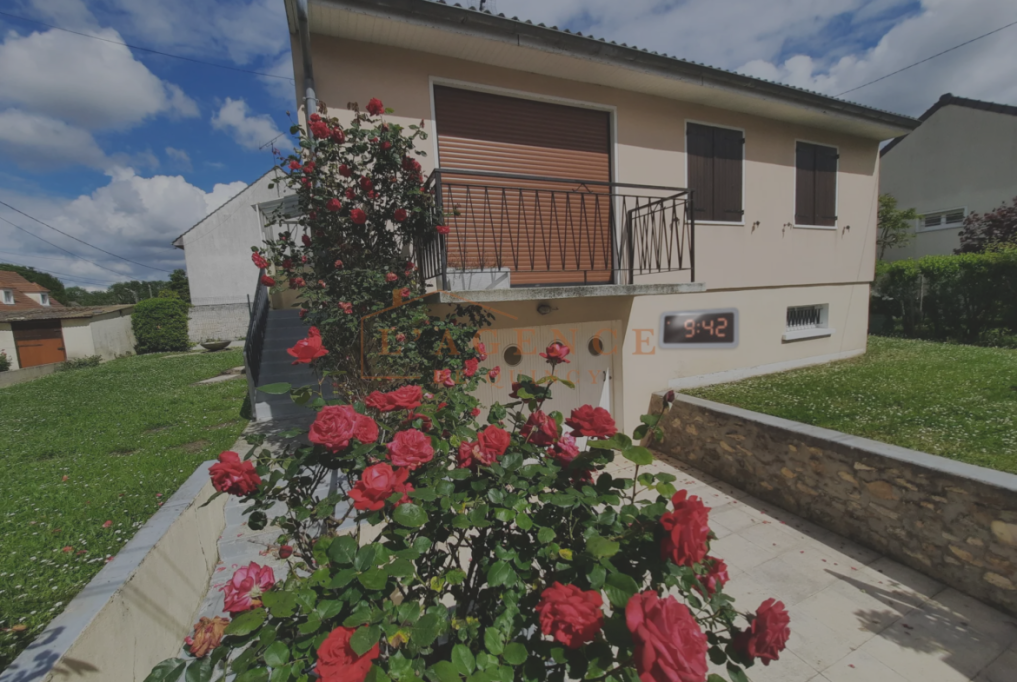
9:42
